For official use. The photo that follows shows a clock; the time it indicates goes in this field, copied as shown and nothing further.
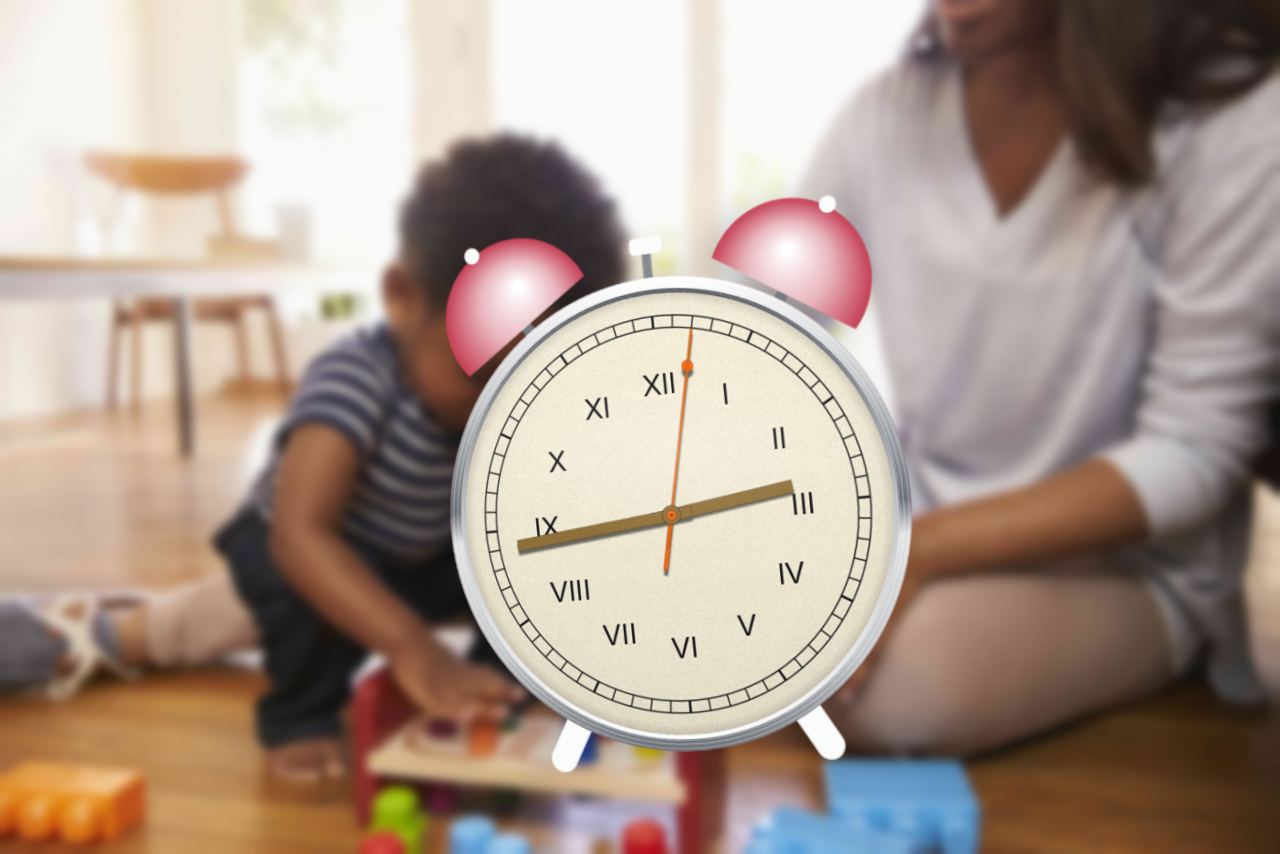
2:44:02
